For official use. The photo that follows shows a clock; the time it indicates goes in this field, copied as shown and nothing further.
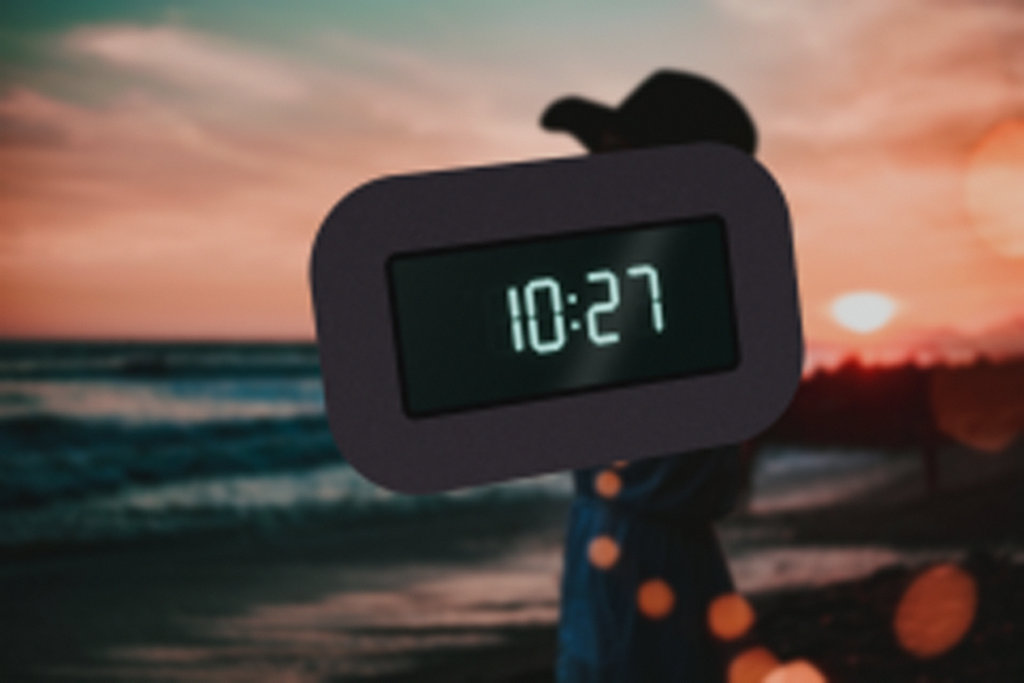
10:27
